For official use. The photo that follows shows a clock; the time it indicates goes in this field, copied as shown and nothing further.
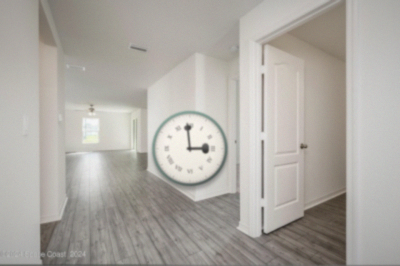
2:59
